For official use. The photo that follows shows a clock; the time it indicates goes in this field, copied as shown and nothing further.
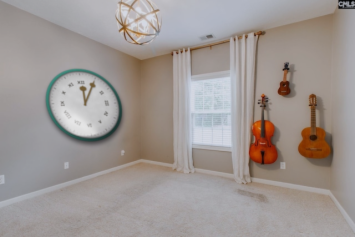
12:05
